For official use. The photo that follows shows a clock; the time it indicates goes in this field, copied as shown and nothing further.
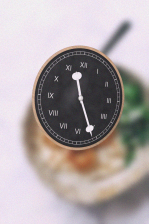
11:26
